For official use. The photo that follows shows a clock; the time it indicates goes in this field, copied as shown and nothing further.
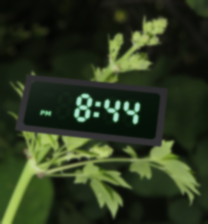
8:44
